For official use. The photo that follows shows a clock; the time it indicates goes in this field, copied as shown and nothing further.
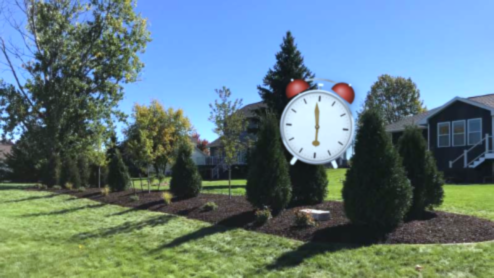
5:59
